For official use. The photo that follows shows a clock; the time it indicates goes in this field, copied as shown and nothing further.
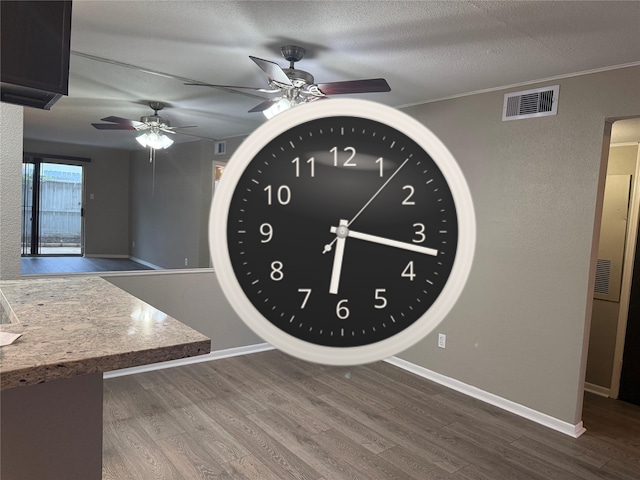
6:17:07
